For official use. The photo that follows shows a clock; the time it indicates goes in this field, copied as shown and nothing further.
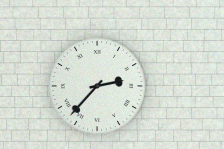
2:37
